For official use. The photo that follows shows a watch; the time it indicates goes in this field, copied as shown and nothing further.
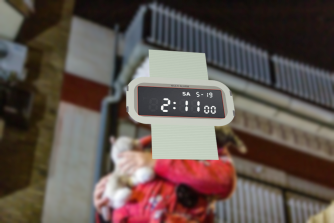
2:11:00
